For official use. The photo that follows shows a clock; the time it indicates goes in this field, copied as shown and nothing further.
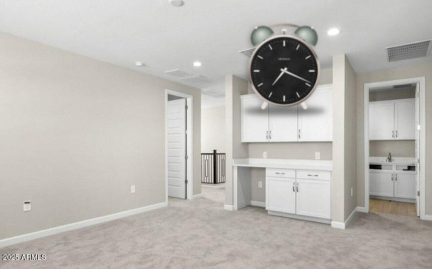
7:19
